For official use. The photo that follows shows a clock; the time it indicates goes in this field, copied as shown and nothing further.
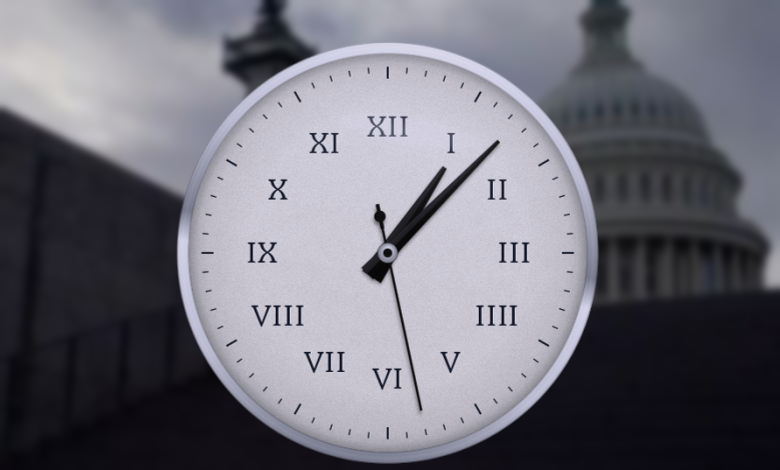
1:07:28
